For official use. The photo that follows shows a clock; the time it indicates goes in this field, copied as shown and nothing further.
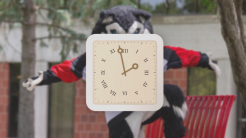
1:58
